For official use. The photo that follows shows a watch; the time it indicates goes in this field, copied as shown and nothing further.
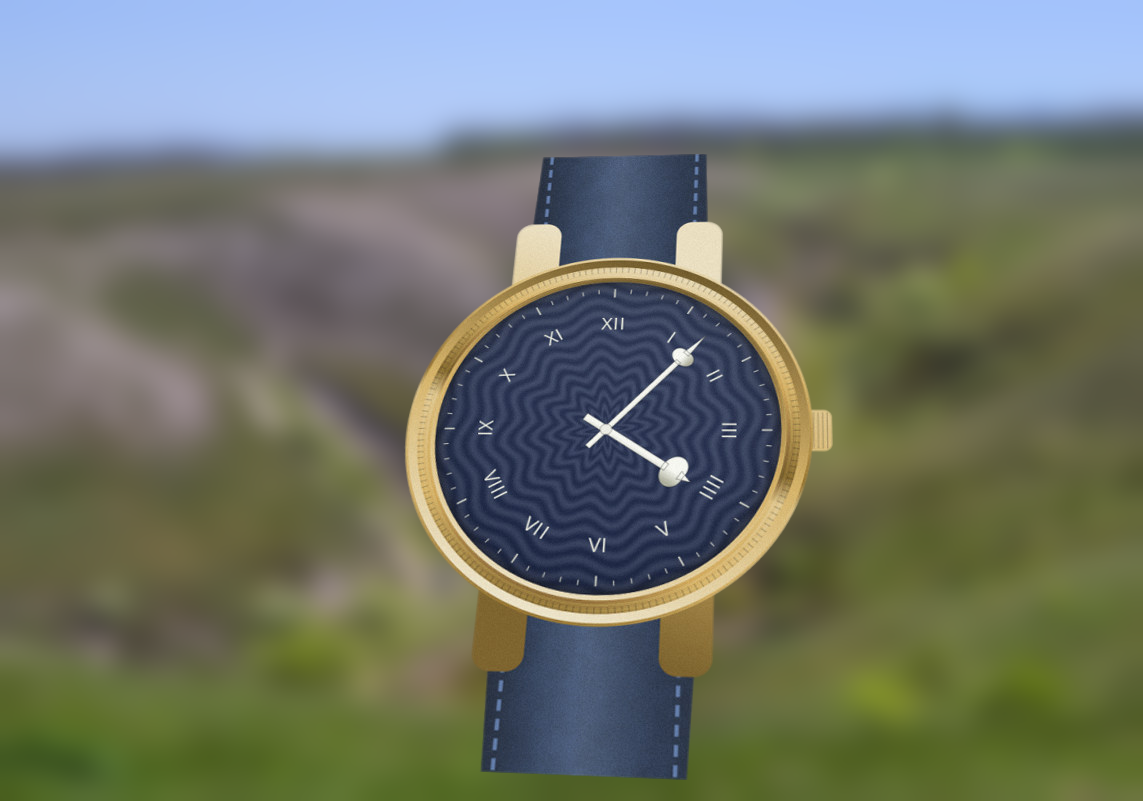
4:07
